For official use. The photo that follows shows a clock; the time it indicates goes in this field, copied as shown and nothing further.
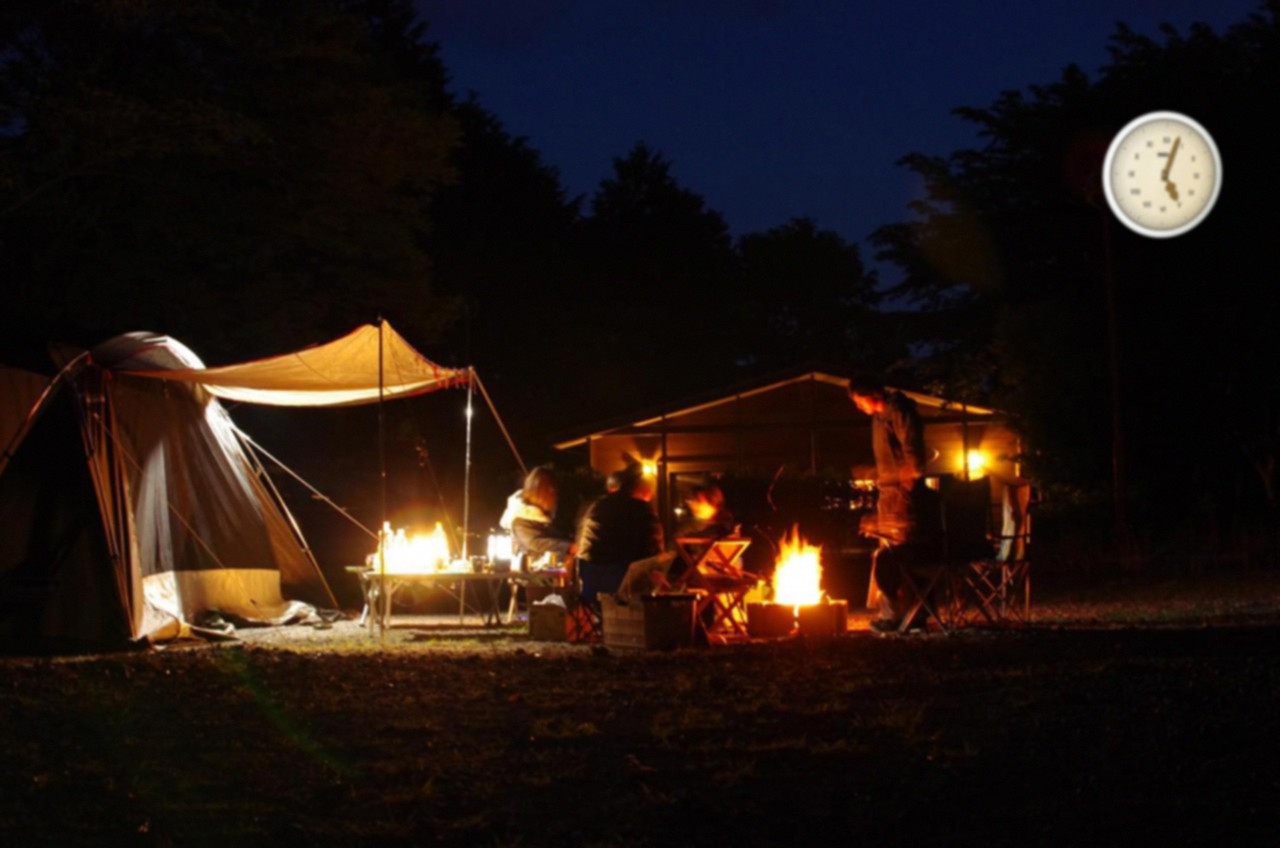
5:03
